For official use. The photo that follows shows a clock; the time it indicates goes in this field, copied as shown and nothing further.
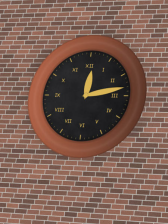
12:13
